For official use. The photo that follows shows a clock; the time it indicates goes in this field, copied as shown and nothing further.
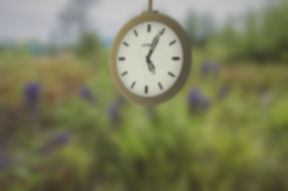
5:04
